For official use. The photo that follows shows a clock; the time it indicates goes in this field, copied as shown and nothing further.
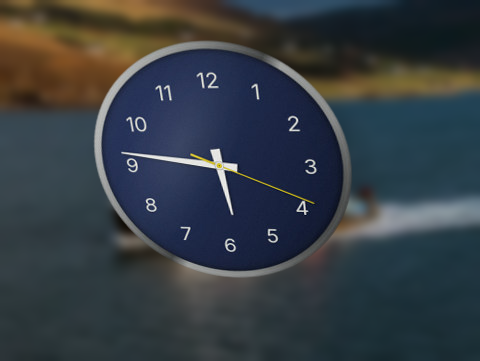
5:46:19
